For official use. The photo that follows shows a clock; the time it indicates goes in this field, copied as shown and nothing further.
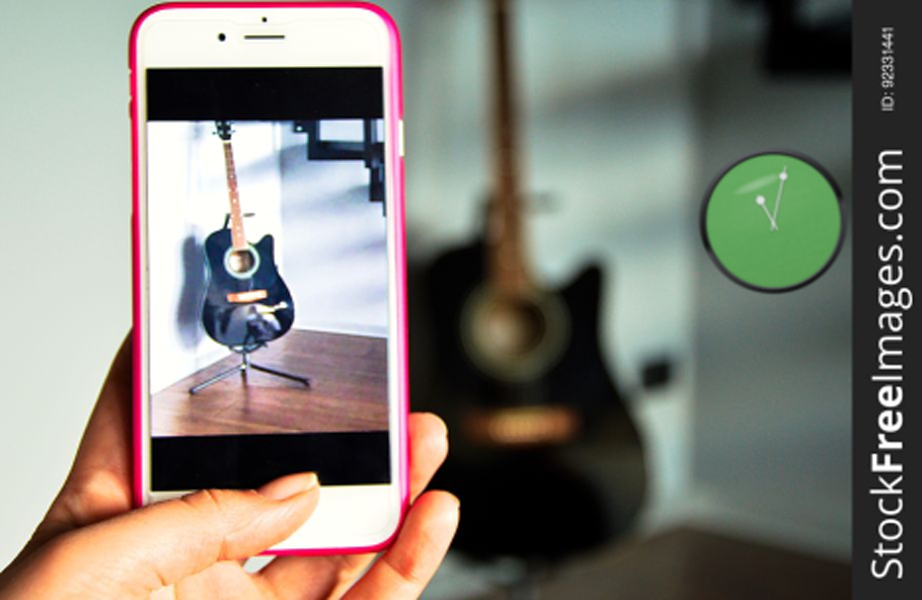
11:02
